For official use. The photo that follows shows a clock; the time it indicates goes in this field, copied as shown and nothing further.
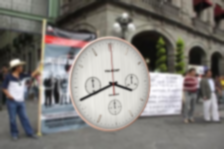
3:42
